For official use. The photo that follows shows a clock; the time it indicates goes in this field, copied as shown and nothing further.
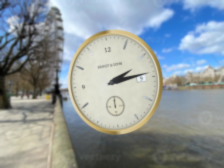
2:14
